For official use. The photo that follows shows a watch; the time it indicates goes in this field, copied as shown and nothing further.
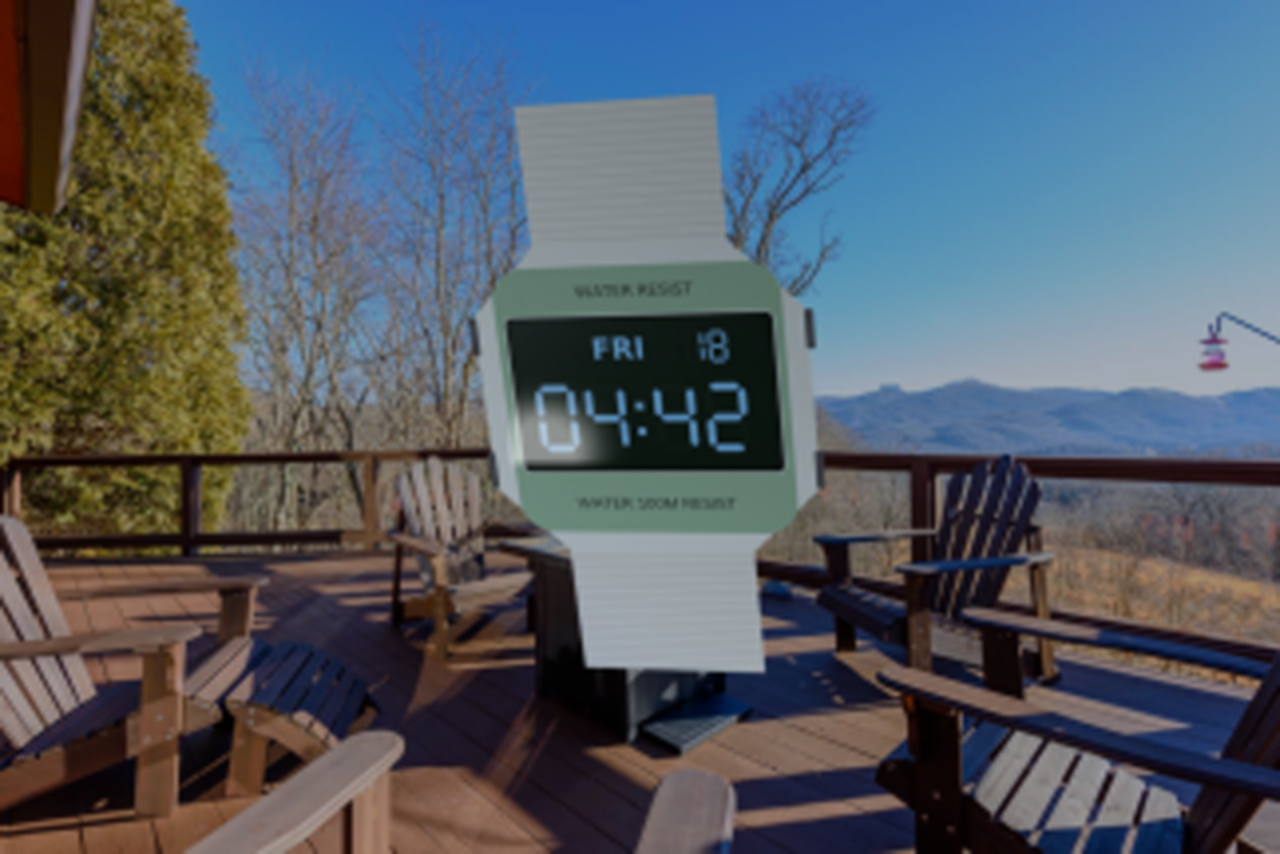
4:42
